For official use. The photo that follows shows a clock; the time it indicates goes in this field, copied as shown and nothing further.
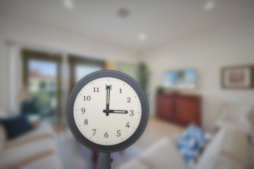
3:00
